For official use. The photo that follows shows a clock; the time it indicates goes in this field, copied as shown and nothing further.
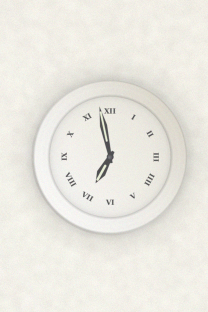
6:58
